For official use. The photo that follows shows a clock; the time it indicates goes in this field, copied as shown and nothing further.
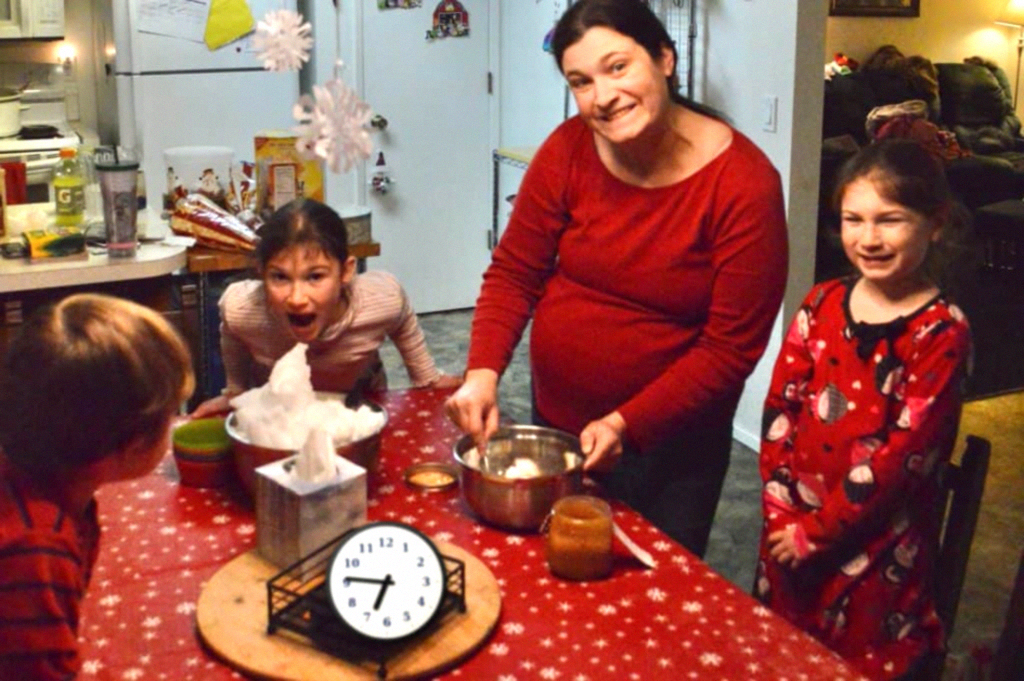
6:46
